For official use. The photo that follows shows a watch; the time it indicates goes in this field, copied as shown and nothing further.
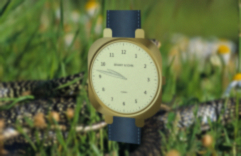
9:47
